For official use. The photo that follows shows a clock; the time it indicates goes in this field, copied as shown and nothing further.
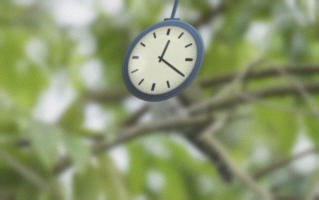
12:20
